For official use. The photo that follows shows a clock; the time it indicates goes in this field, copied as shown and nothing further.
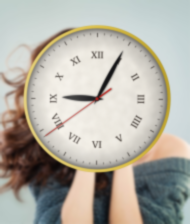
9:04:39
